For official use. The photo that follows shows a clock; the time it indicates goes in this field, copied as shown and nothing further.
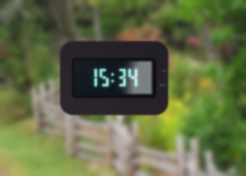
15:34
